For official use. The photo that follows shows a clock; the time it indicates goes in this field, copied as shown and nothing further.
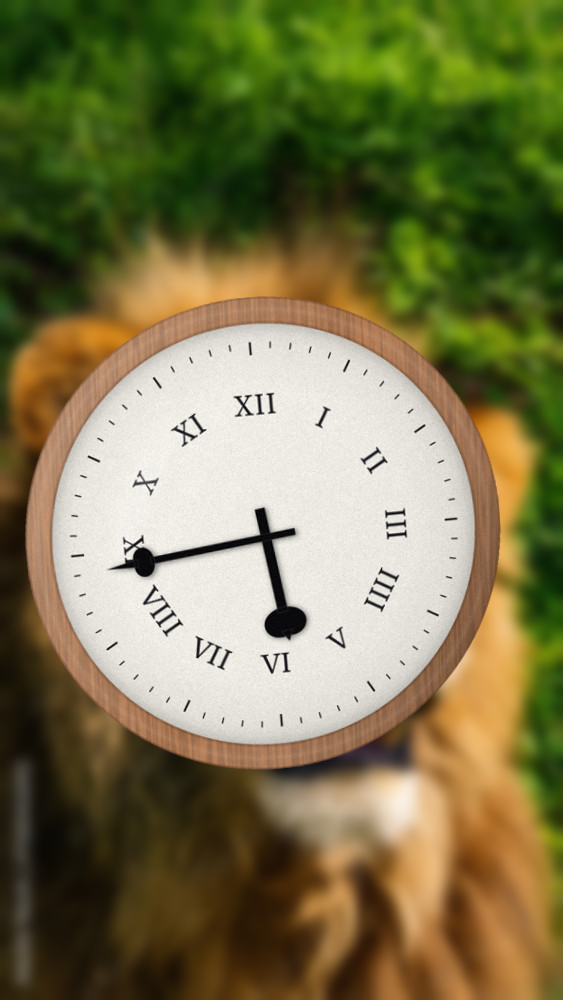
5:44
